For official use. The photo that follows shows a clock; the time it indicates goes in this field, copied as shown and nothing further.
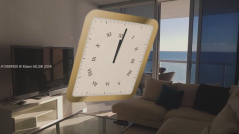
12:01
